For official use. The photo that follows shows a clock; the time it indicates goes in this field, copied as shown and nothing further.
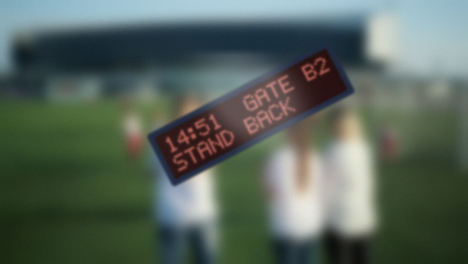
14:51
